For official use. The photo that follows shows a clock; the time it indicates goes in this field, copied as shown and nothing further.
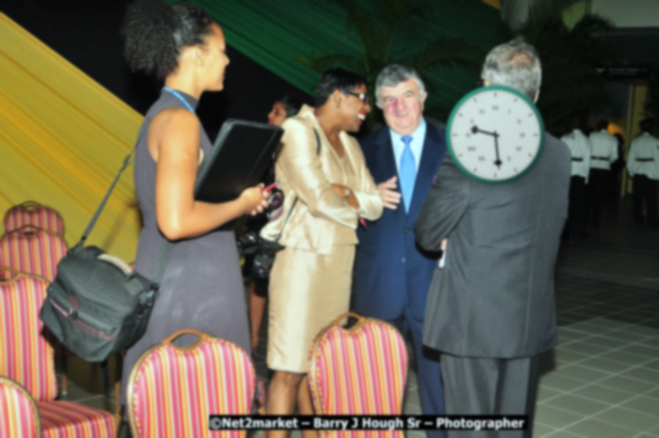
9:29
